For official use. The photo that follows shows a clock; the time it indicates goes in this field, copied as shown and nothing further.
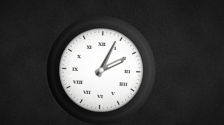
2:04
